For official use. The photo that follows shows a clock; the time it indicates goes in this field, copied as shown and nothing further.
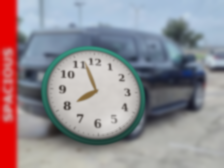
7:57
